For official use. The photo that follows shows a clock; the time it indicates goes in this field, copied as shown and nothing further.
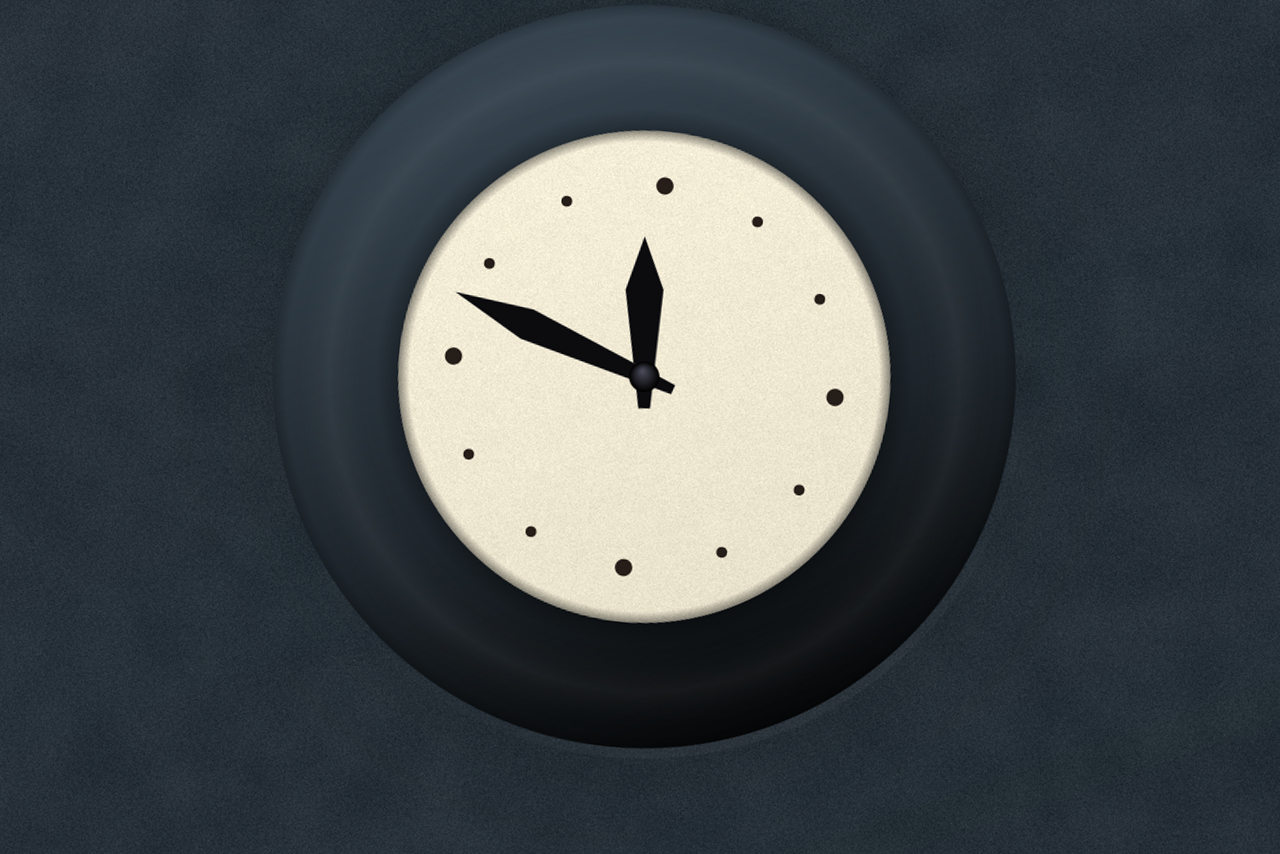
11:48
